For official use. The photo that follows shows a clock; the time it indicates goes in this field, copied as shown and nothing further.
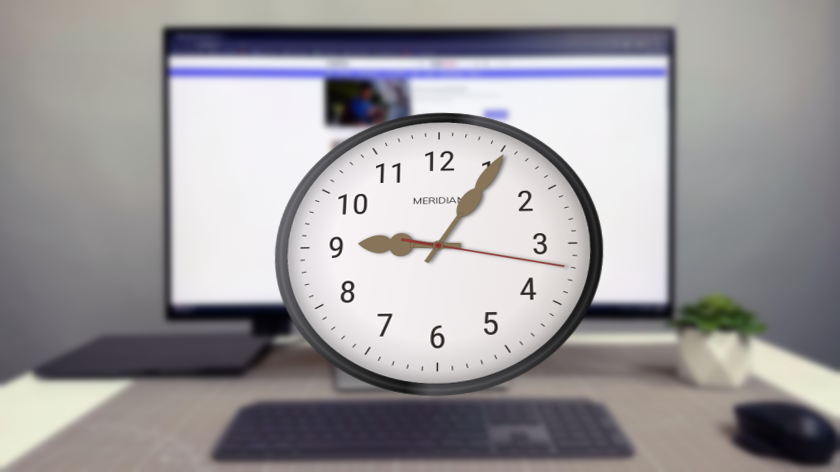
9:05:17
